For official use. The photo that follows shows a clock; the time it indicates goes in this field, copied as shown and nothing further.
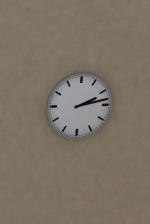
2:13
